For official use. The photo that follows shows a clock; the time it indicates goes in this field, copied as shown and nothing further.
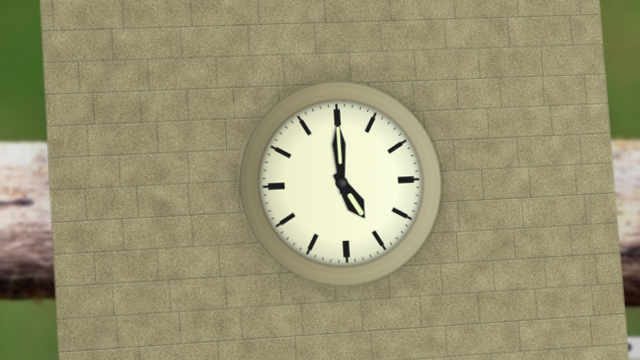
5:00
